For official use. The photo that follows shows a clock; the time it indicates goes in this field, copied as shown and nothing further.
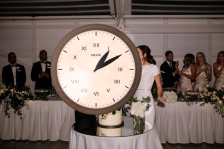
1:10
